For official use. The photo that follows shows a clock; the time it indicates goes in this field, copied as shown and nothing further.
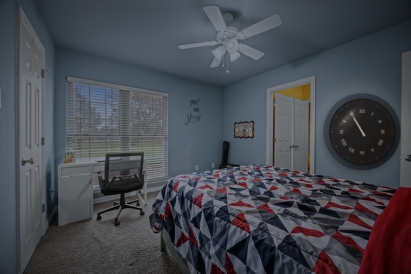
10:55
